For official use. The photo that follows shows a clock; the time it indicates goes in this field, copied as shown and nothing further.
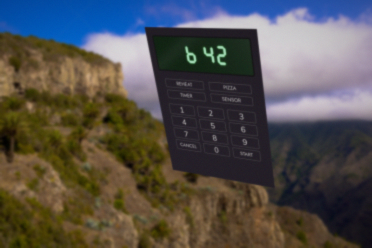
6:42
